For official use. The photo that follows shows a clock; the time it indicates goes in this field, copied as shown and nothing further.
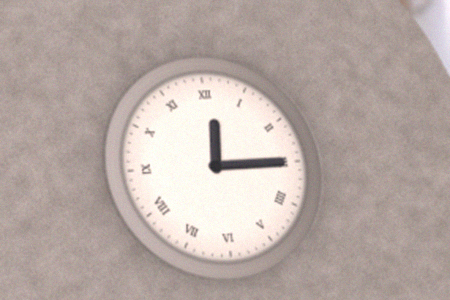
12:15
